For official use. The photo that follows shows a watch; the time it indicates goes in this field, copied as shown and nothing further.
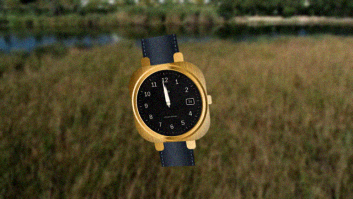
11:59
